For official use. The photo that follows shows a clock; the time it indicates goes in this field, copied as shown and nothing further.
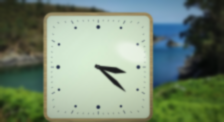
3:22
